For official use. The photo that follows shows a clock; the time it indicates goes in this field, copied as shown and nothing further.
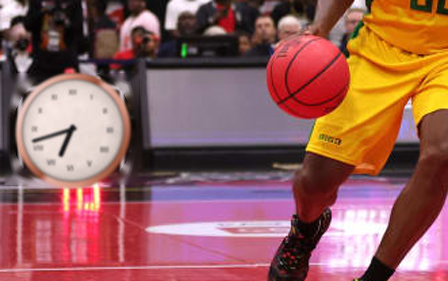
6:42
